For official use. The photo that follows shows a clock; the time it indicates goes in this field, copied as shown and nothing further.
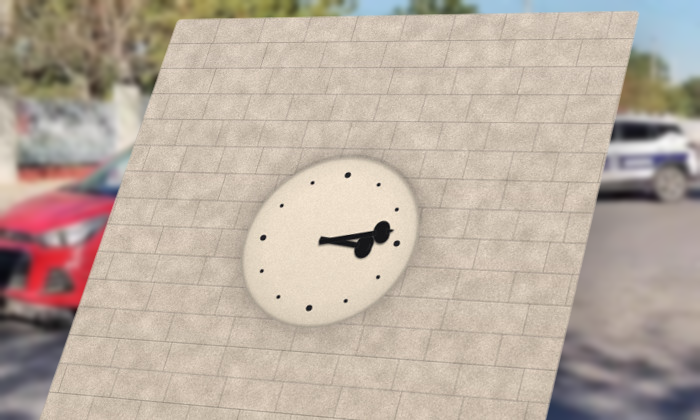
3:13
